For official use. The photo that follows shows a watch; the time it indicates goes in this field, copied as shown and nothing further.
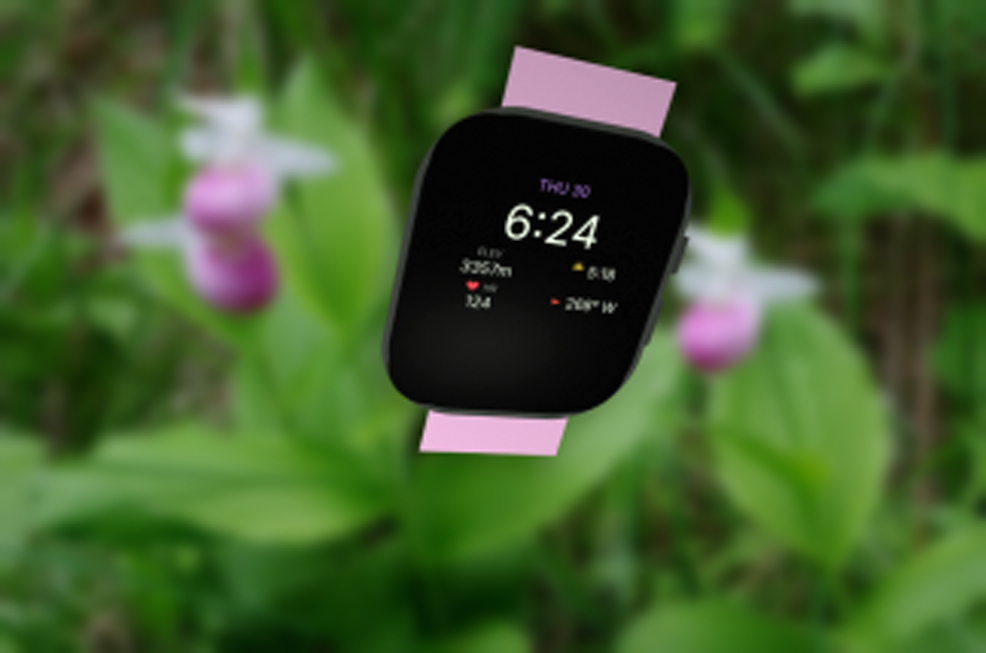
6:24
